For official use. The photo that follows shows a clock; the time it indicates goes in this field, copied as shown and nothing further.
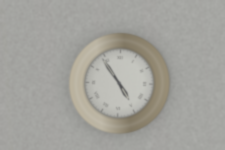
4:54
